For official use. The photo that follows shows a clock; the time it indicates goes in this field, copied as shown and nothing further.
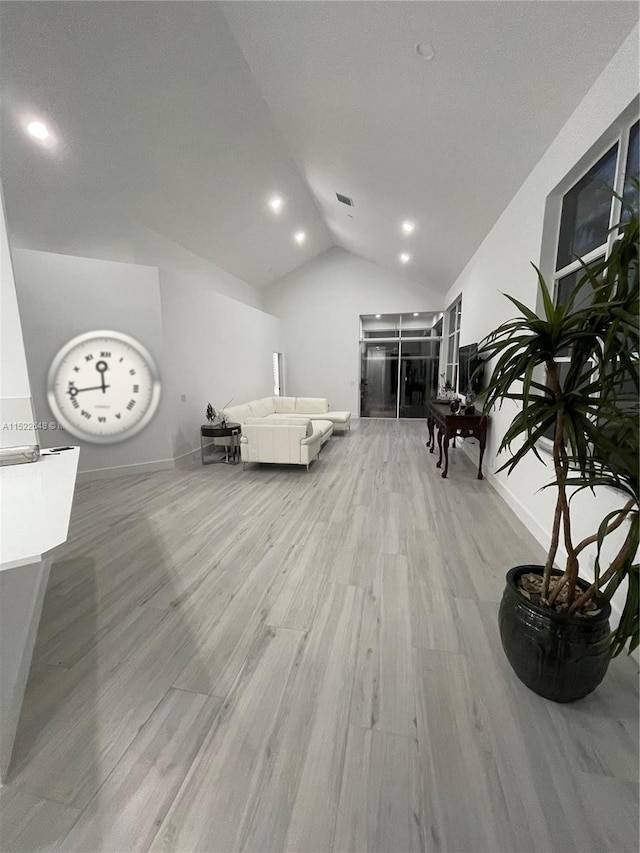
11:43
